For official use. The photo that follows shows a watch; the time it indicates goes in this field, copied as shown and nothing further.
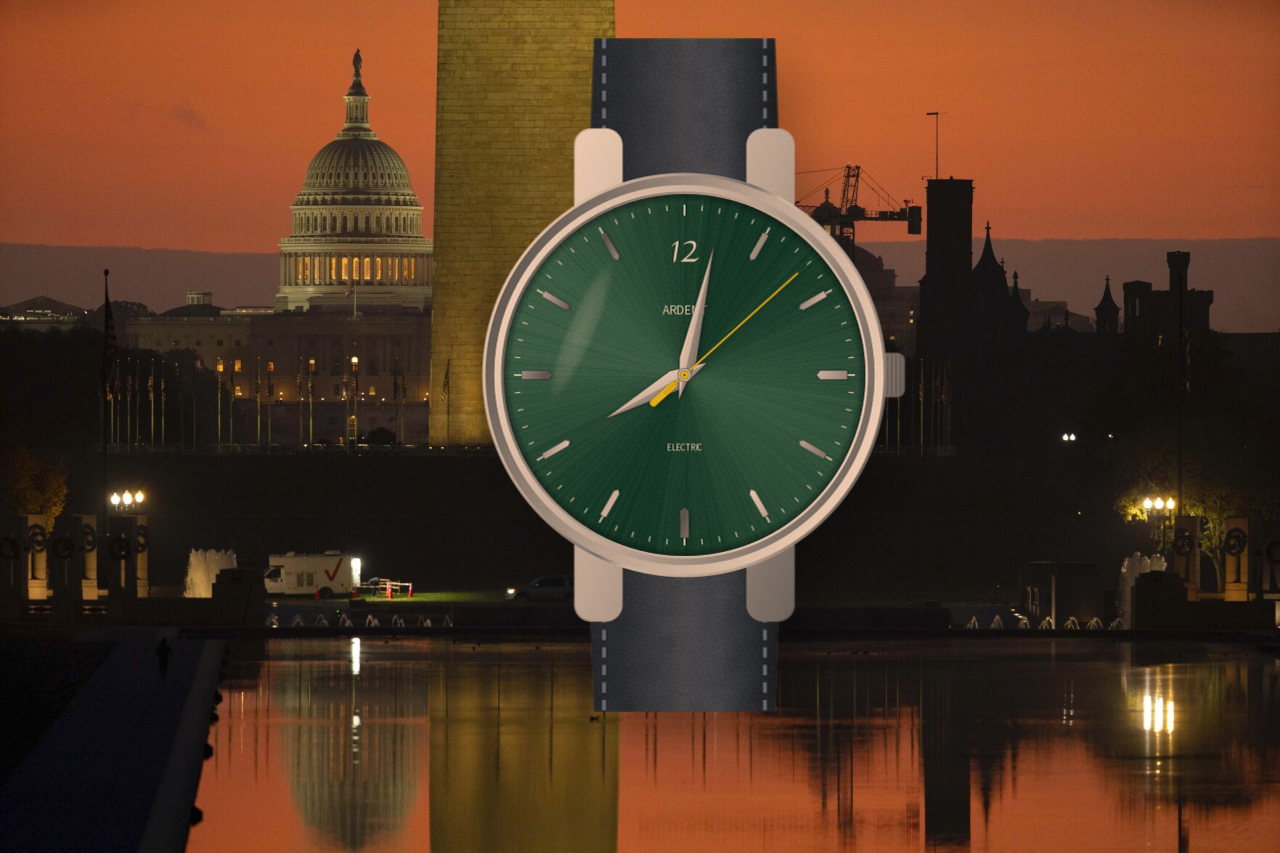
8:02:08
